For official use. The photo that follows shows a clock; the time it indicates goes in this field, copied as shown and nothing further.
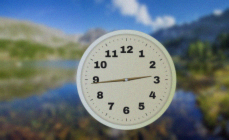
2:44
